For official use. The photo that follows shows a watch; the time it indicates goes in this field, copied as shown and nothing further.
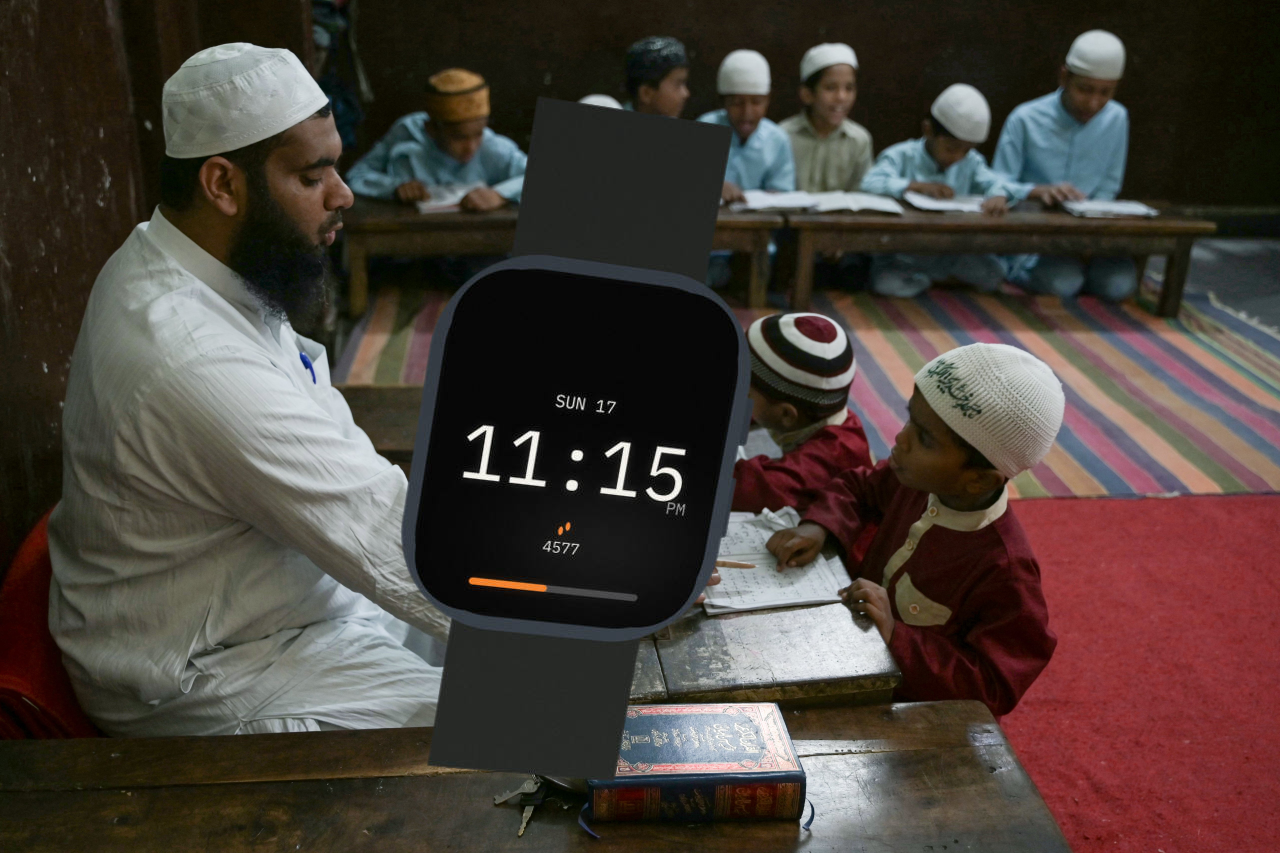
11:15
